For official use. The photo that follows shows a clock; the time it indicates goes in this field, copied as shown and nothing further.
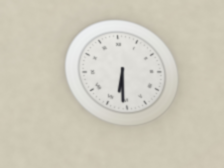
6:31
